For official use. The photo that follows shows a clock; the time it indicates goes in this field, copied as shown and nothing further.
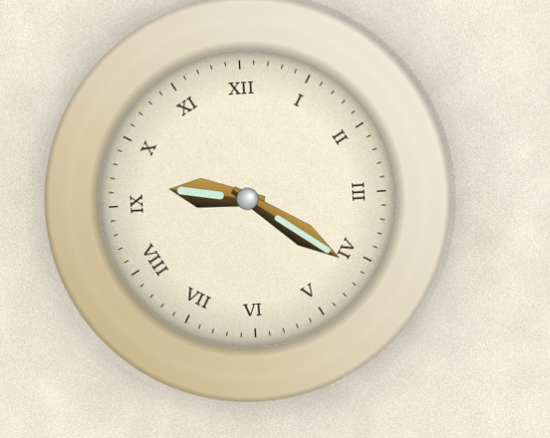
9:21
